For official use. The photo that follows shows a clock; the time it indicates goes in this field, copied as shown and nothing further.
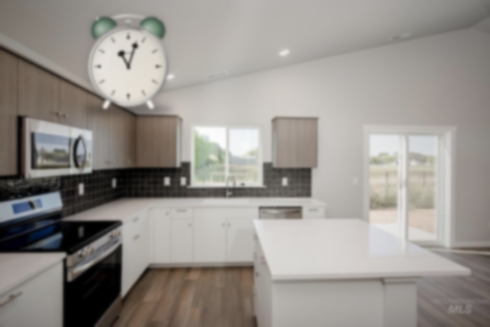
11:03
